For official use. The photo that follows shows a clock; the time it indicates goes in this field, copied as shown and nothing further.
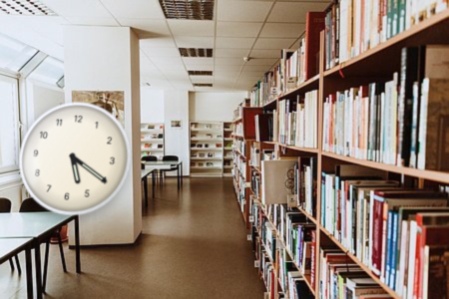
5:20
